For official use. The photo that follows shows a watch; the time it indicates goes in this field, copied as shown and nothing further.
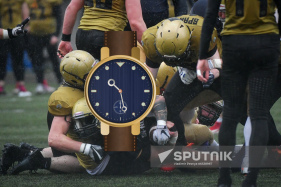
10:28
